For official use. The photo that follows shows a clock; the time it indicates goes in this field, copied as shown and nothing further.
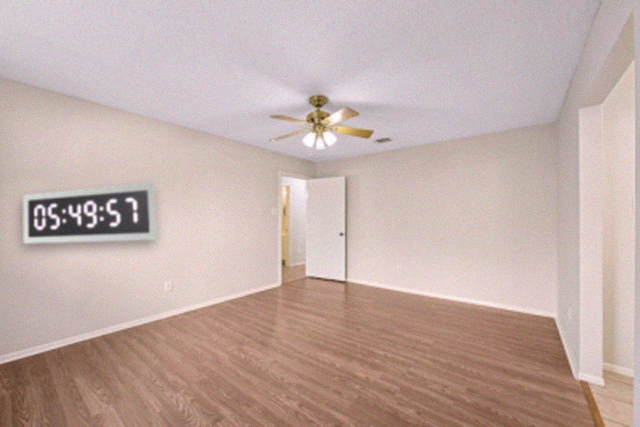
5:49:57
